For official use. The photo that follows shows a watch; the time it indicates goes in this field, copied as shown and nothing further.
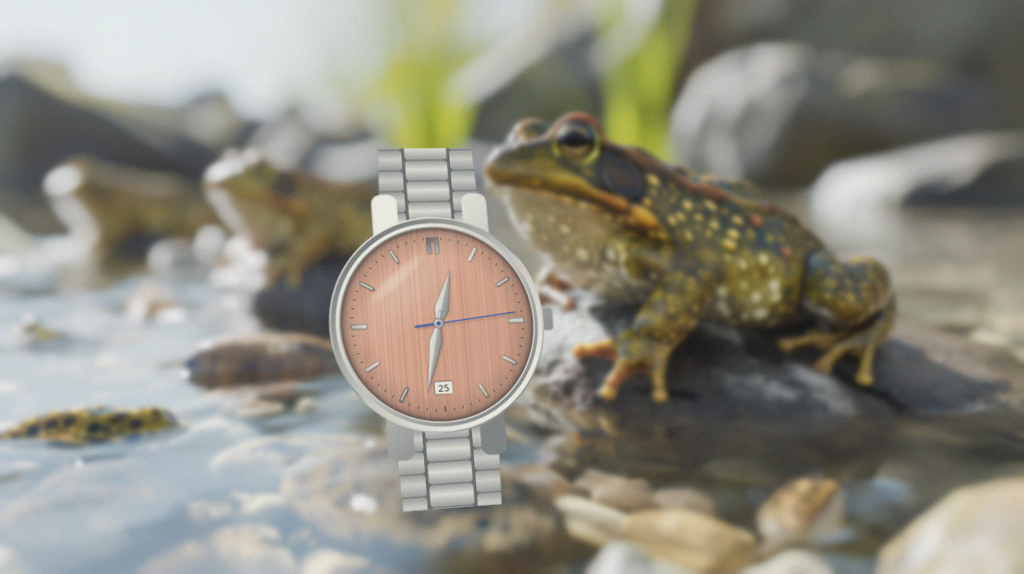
12:32:14
